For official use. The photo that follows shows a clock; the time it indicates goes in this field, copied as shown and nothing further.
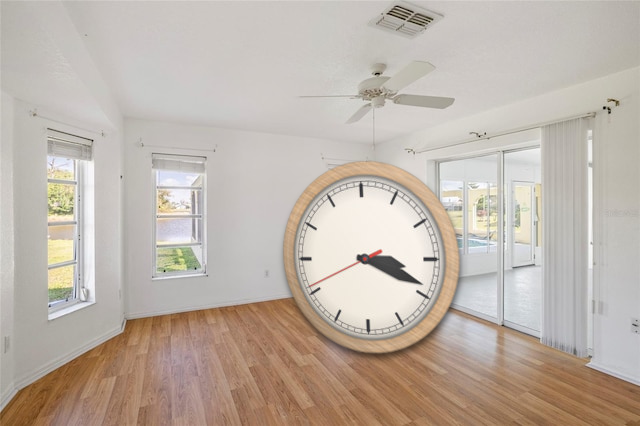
3:18:41
